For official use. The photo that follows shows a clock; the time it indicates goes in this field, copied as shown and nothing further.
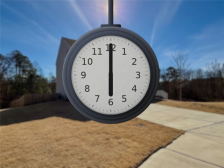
6:00
